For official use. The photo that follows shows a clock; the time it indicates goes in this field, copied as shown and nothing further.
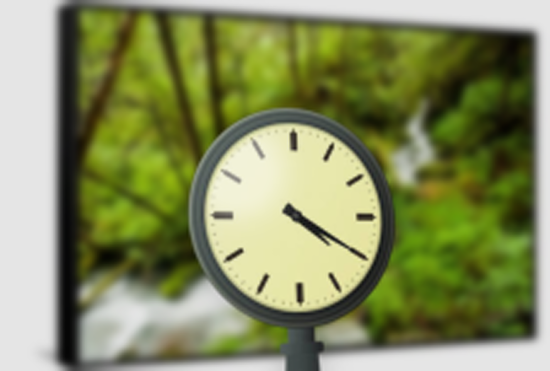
4:20
